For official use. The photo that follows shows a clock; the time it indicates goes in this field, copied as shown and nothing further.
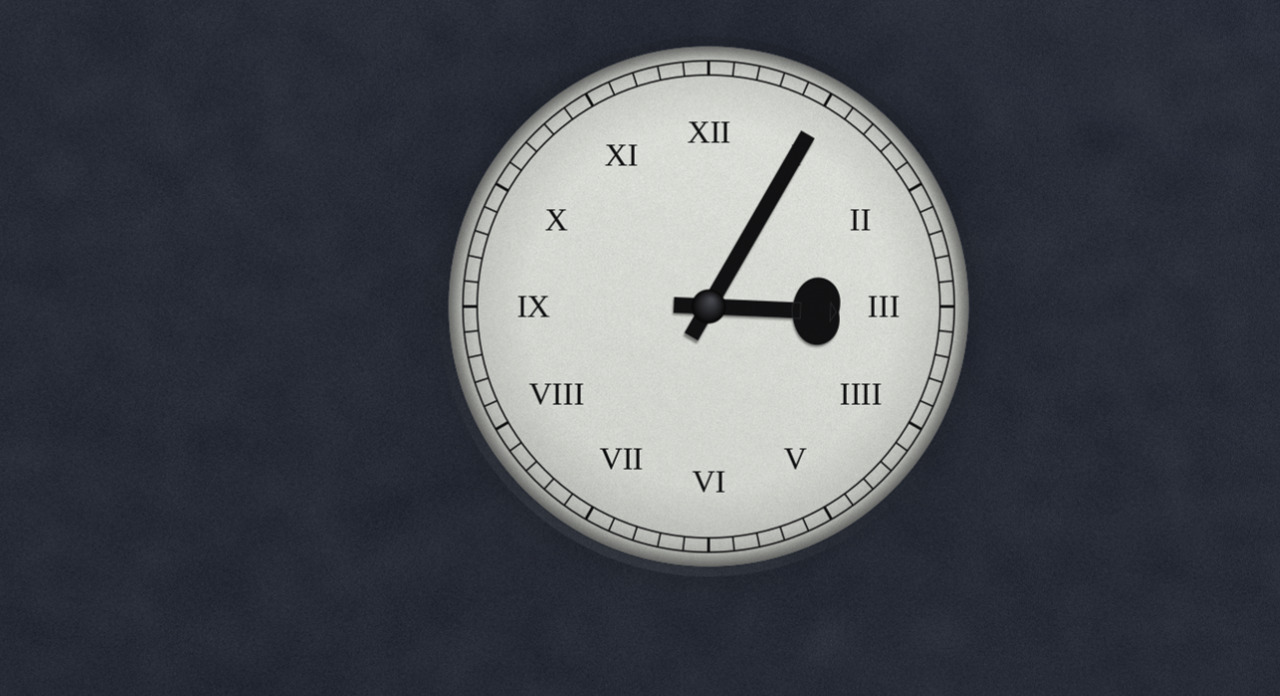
3:05
